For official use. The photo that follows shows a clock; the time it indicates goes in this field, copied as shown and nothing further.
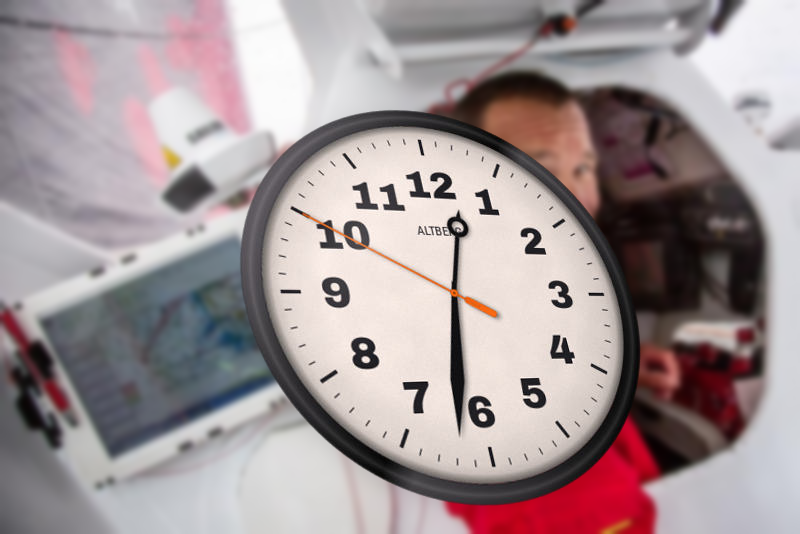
12:31:50
